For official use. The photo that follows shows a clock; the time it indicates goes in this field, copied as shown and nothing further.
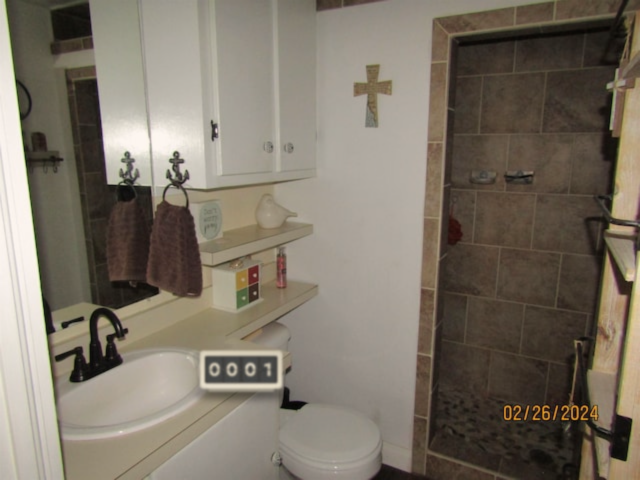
0:01
